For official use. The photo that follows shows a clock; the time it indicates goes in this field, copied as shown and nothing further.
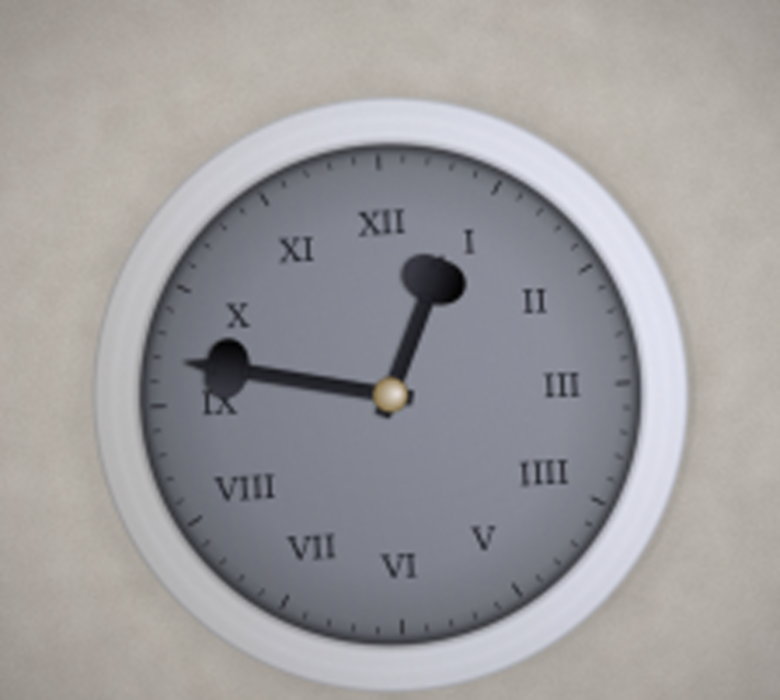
12:47
